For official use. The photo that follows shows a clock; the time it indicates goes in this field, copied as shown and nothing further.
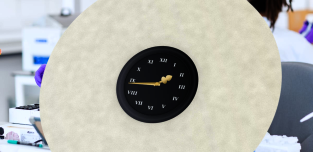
1:44
